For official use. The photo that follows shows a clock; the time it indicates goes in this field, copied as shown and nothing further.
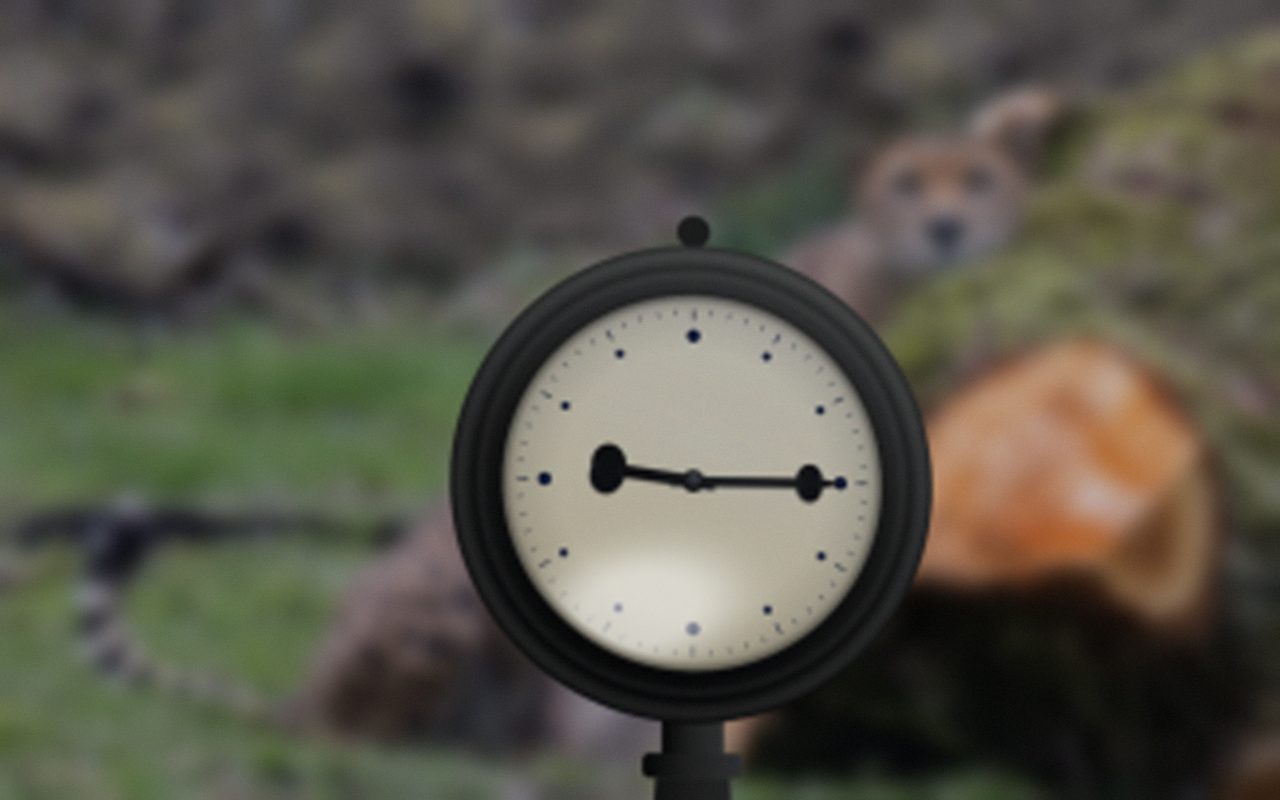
9:15
